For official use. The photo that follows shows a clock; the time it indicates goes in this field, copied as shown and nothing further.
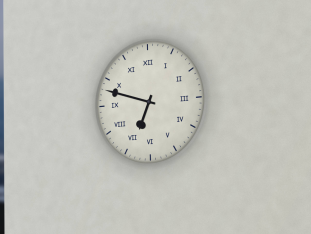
6:48
